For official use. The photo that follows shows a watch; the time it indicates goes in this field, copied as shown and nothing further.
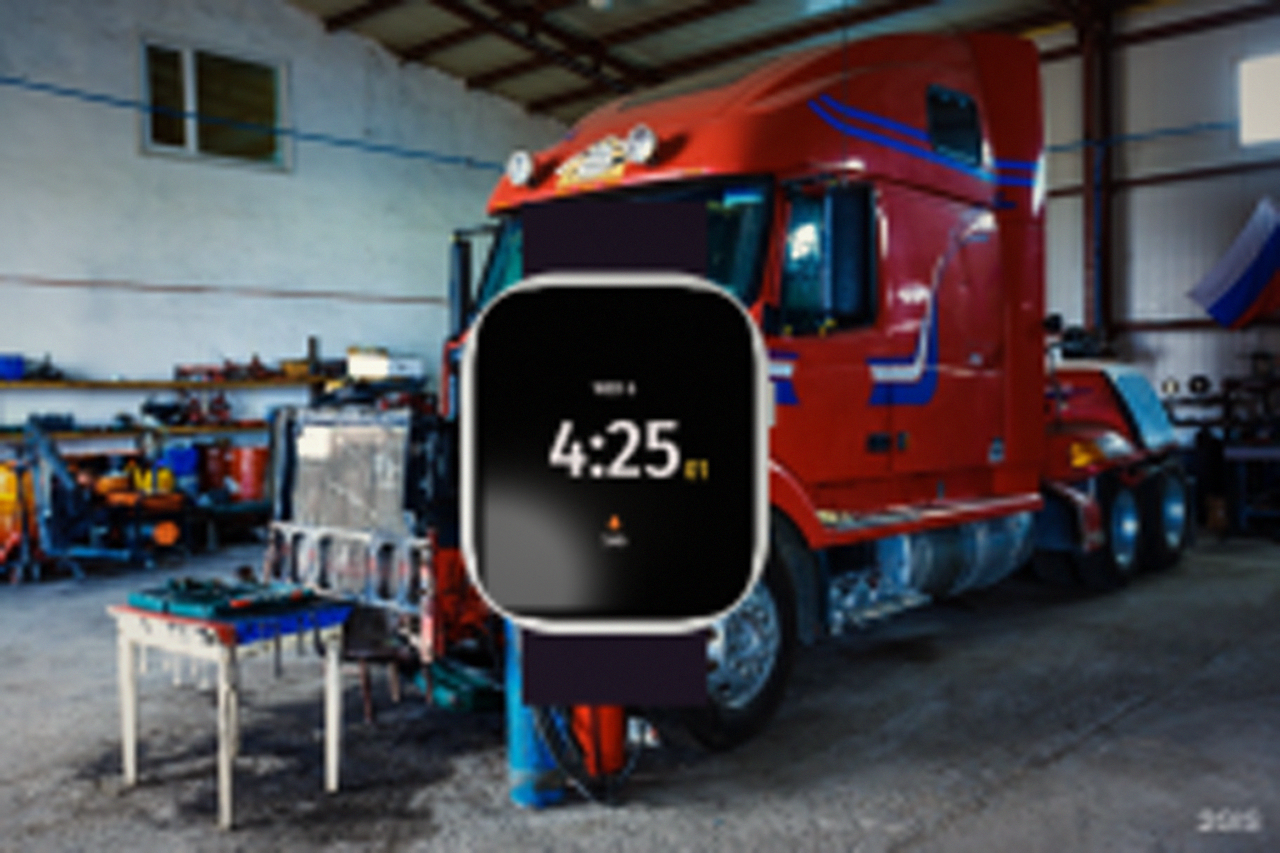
4:25
